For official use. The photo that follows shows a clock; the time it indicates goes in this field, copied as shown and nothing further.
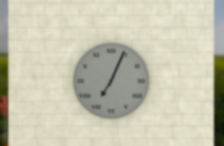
7:04
